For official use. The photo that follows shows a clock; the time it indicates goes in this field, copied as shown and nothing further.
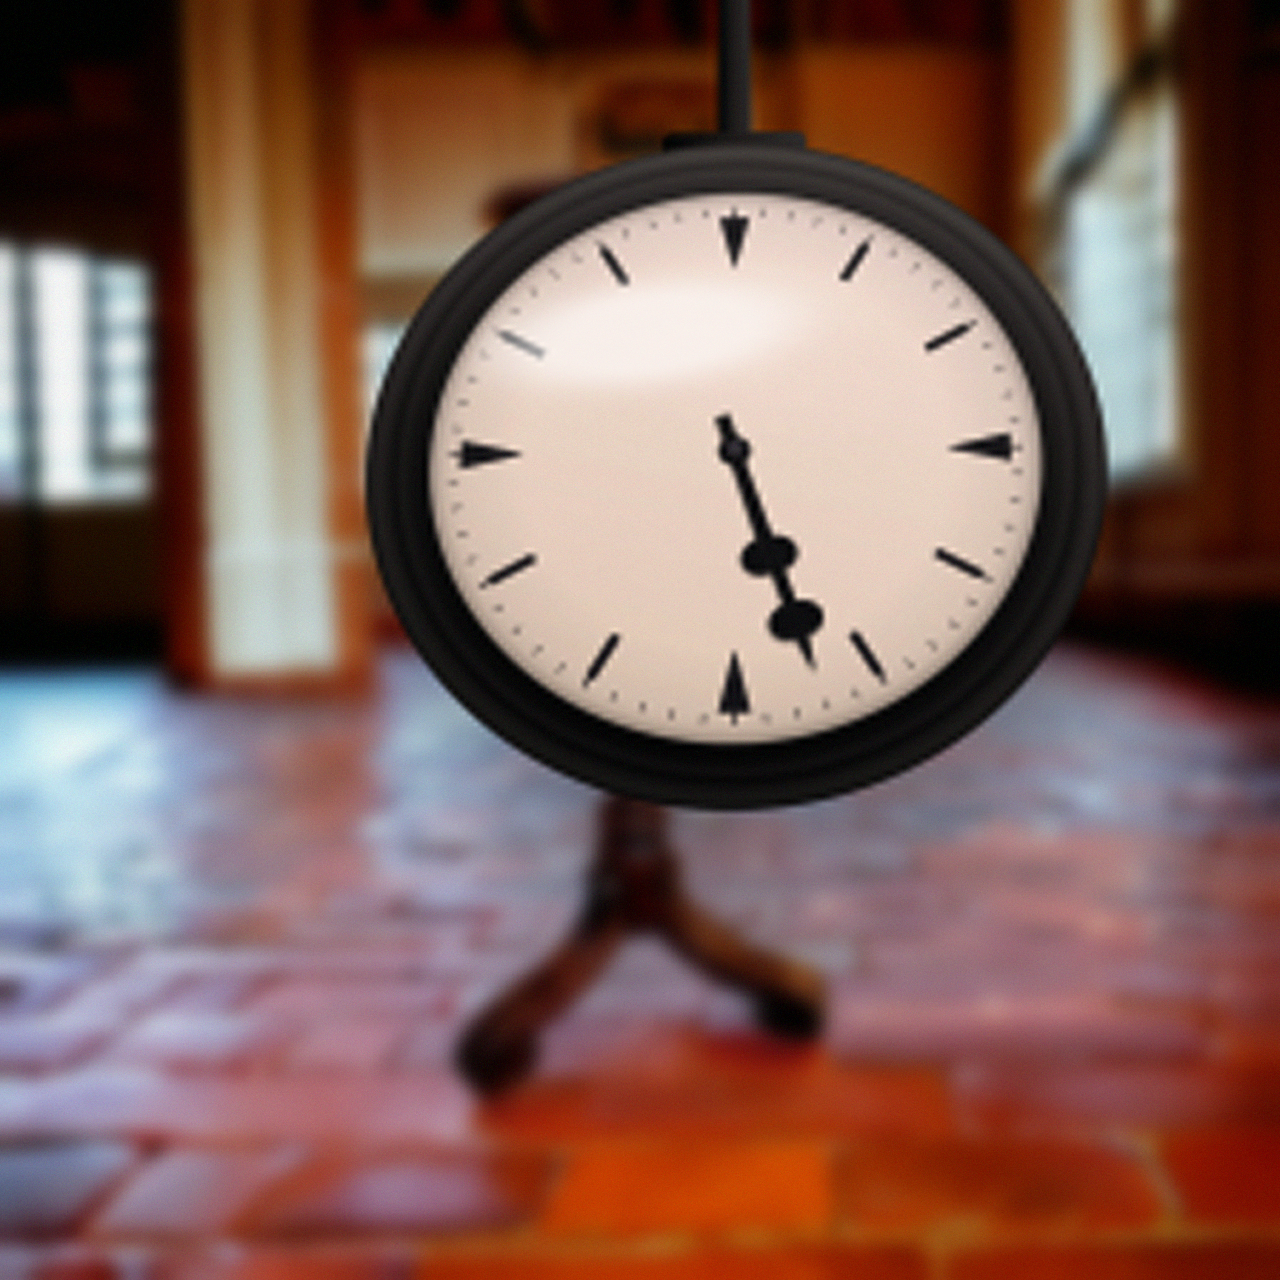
5:27
